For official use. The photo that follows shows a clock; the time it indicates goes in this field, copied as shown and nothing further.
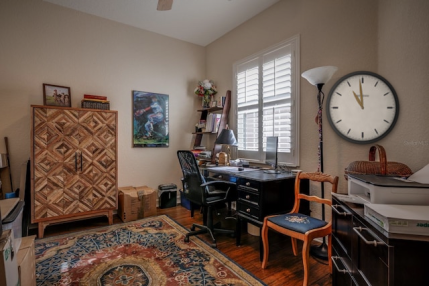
10:59
